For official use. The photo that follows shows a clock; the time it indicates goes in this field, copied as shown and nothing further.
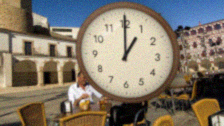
1:00
